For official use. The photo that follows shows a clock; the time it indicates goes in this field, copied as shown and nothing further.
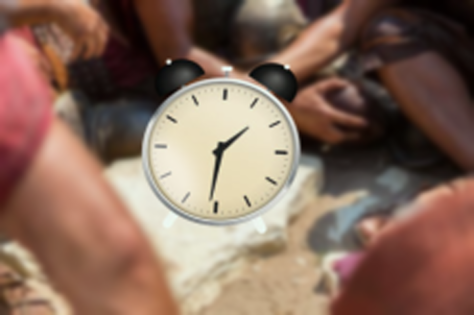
1:31
